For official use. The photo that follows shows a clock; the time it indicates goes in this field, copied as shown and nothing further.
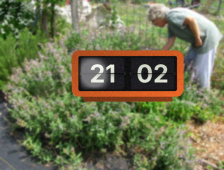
21:02
